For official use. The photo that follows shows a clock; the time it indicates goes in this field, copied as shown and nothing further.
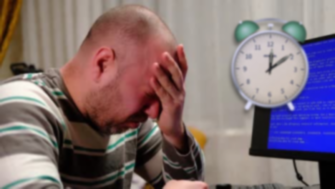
12:09
